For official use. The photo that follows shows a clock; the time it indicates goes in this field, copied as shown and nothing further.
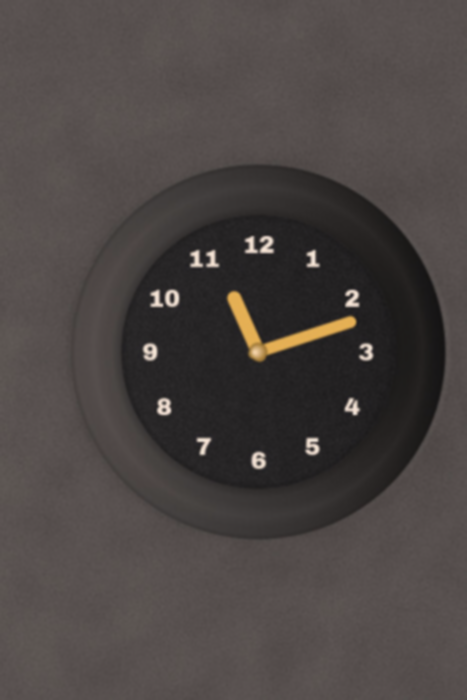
11:12
